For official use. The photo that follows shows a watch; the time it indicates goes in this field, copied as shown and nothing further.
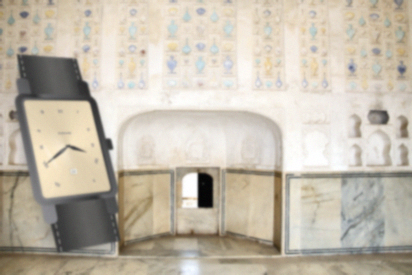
3:40
